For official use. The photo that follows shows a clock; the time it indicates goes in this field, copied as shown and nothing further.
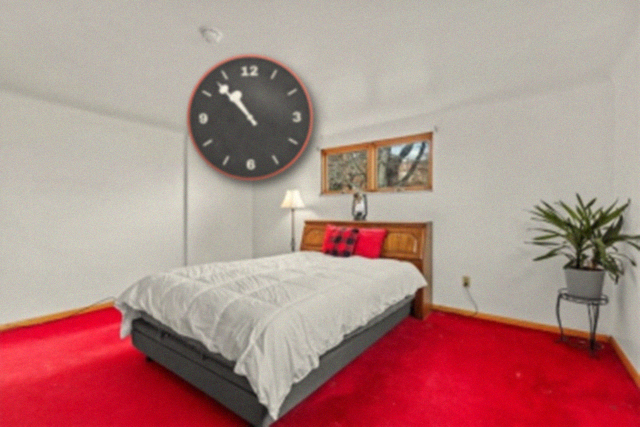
10:53
